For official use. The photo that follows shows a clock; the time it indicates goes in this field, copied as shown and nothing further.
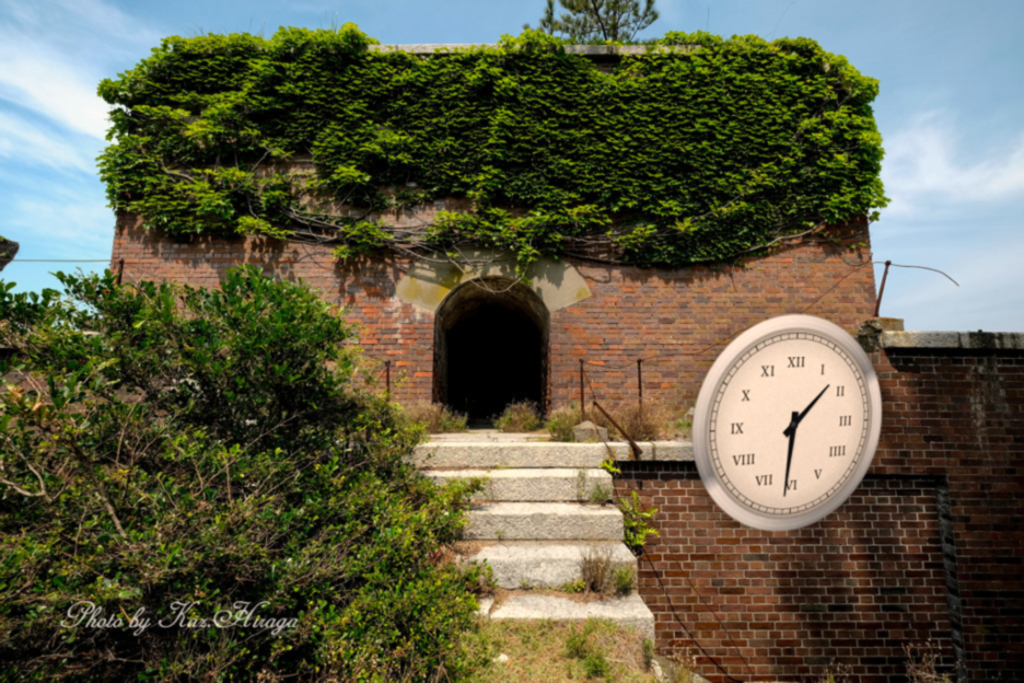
1:31
